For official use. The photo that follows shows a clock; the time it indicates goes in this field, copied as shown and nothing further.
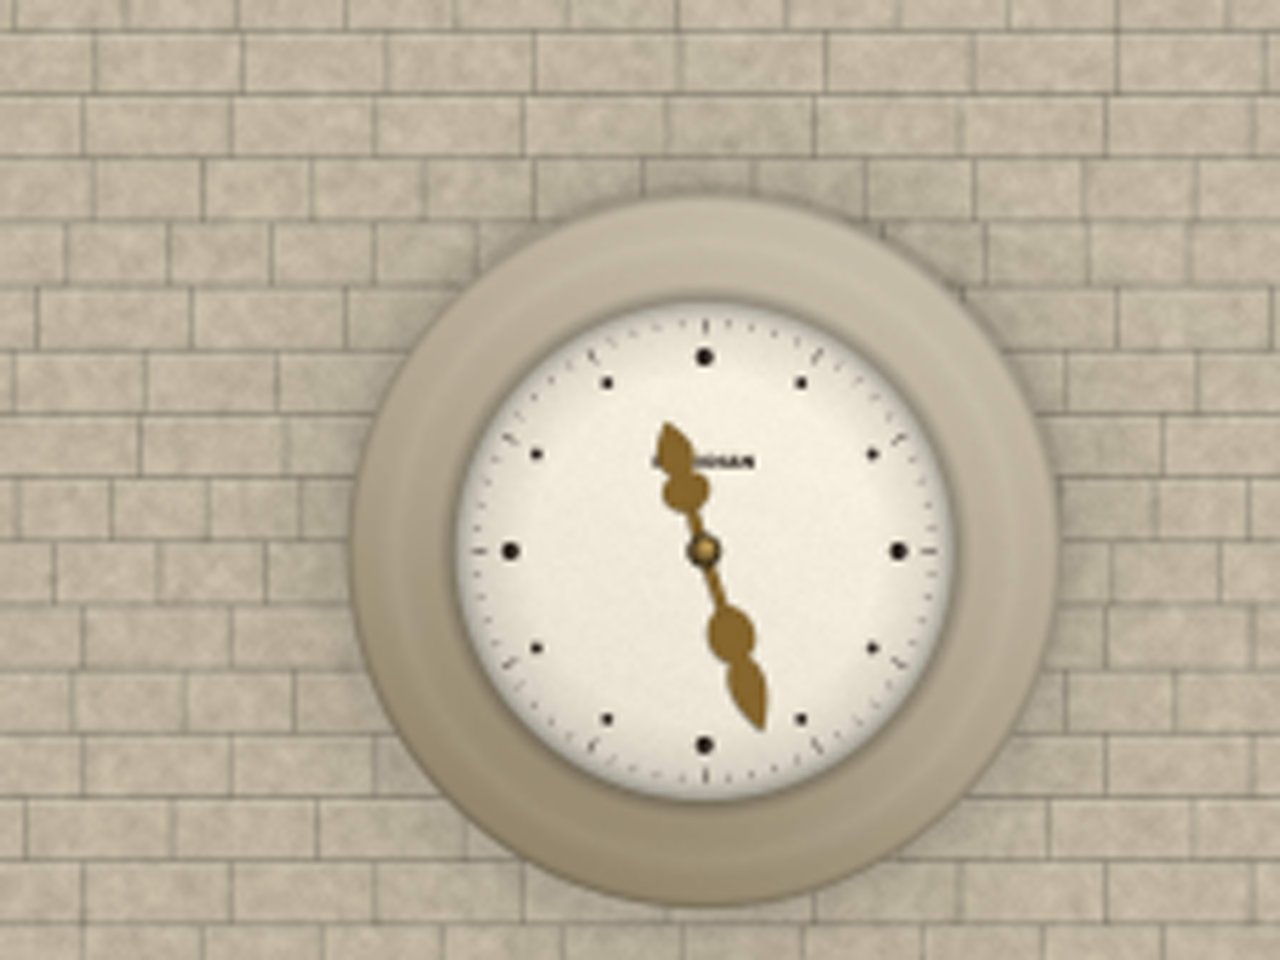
11:27
